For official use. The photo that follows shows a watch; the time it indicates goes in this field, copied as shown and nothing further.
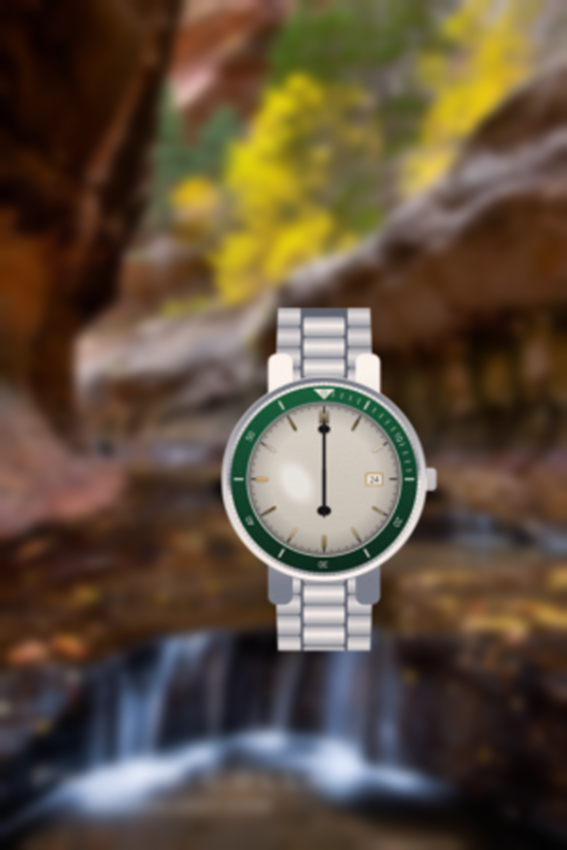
6:00
